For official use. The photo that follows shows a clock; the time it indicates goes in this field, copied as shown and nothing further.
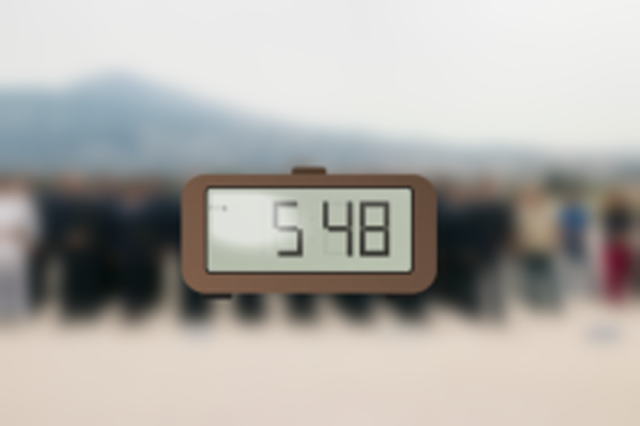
5:48
